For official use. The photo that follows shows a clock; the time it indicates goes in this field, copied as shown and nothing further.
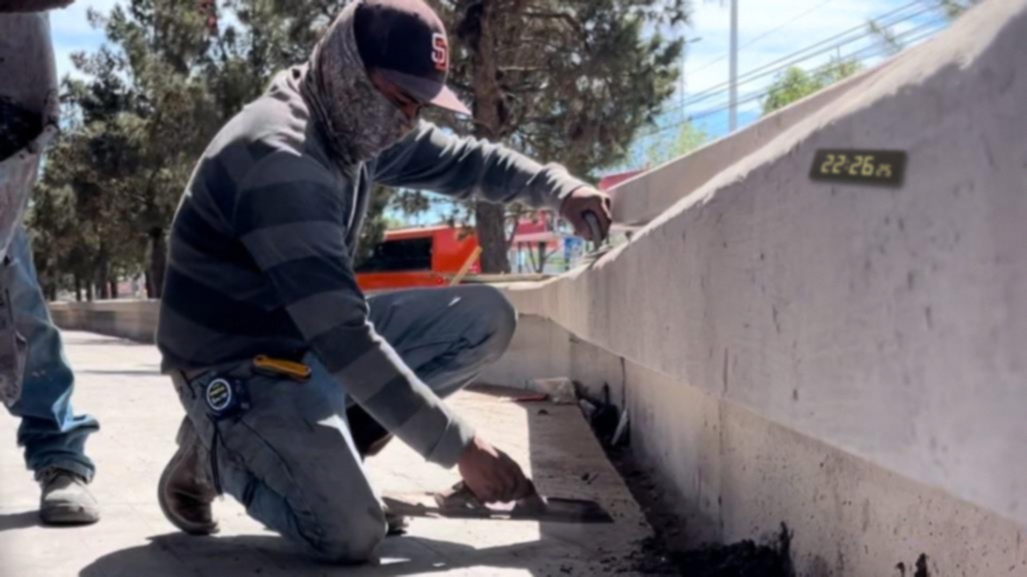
22:26
